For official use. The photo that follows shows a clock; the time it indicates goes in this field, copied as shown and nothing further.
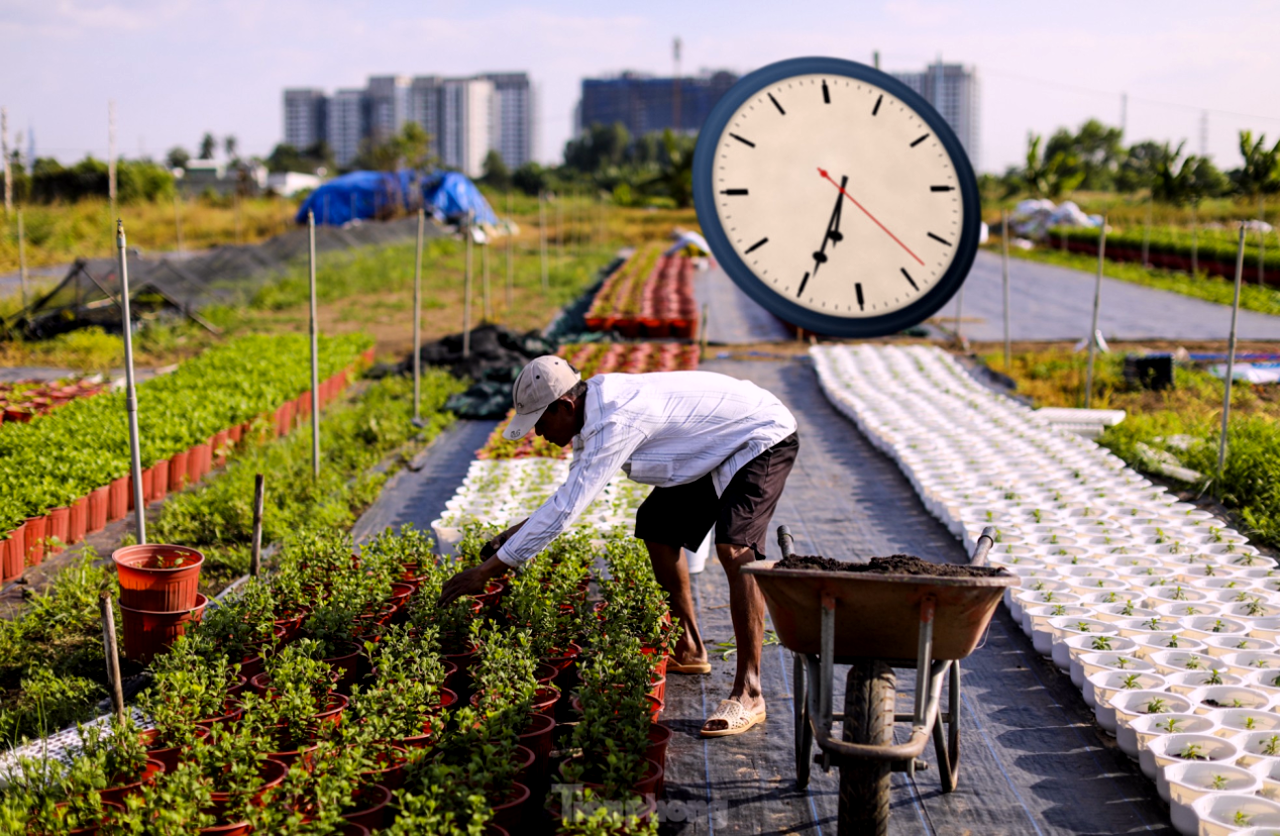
6:34:23
